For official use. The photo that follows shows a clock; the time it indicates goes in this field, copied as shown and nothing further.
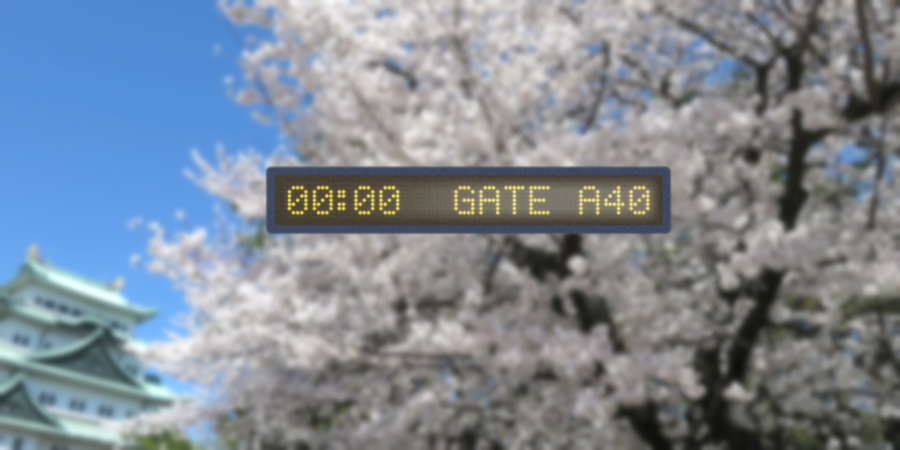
0:00
